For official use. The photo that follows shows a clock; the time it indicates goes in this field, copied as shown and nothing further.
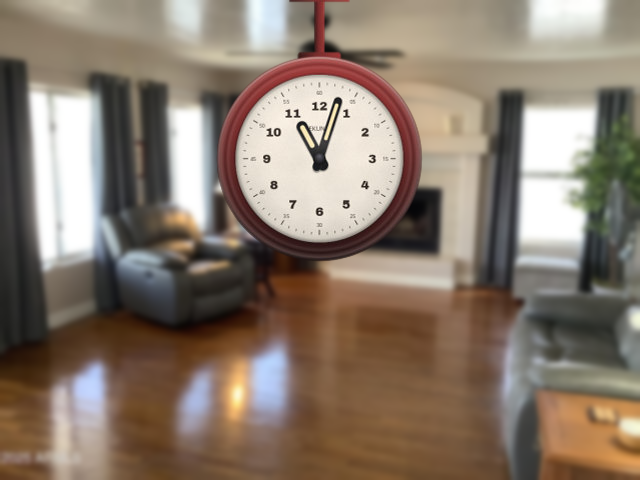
11:03
